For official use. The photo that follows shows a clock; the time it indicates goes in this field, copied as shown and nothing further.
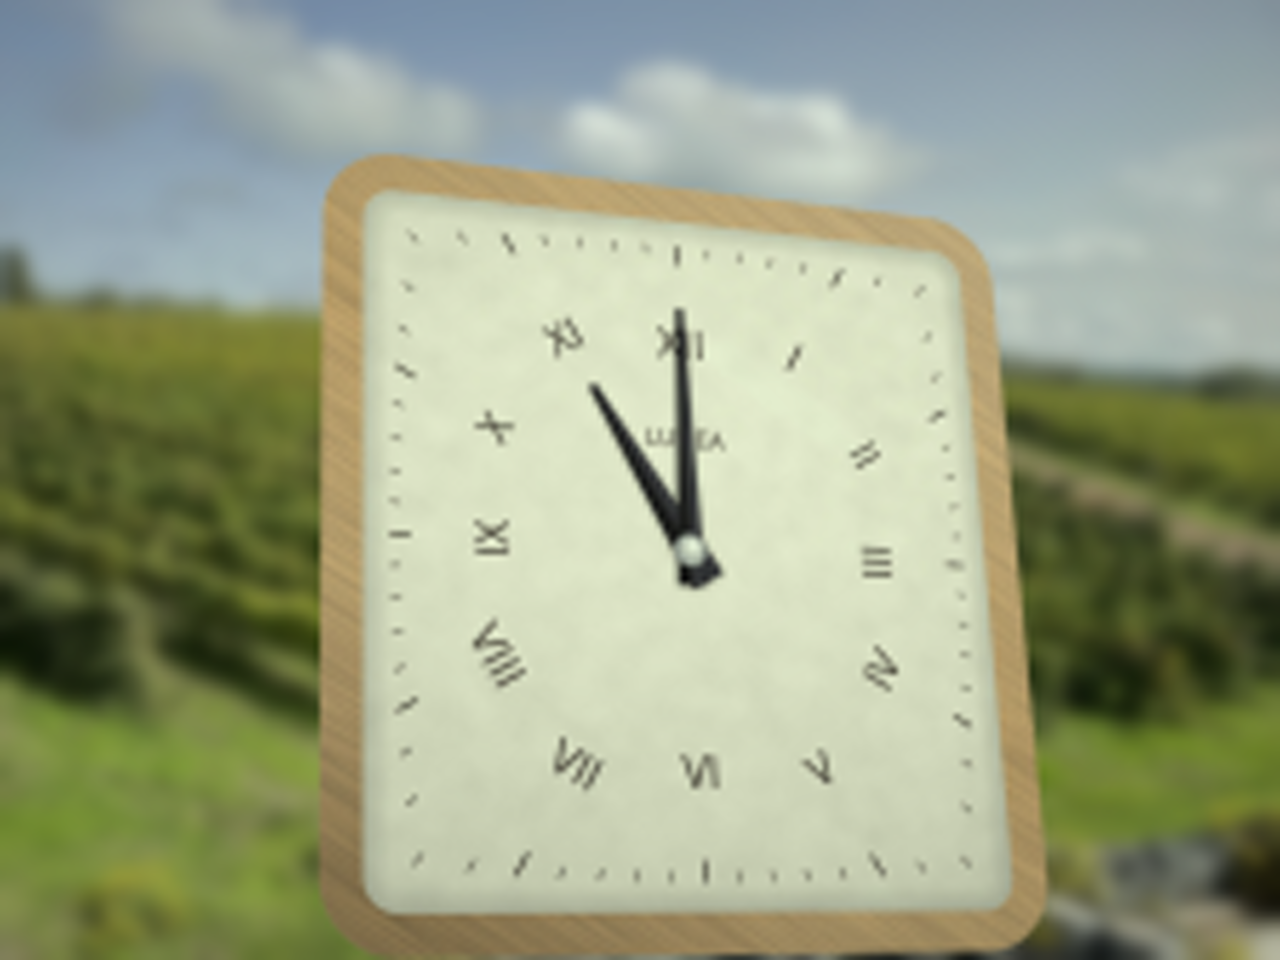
11:00
